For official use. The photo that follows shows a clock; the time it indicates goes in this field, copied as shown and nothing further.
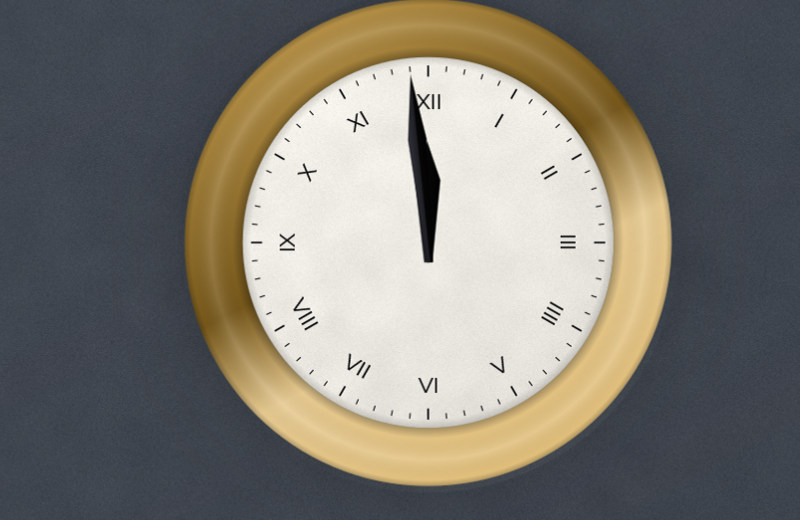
11:59
